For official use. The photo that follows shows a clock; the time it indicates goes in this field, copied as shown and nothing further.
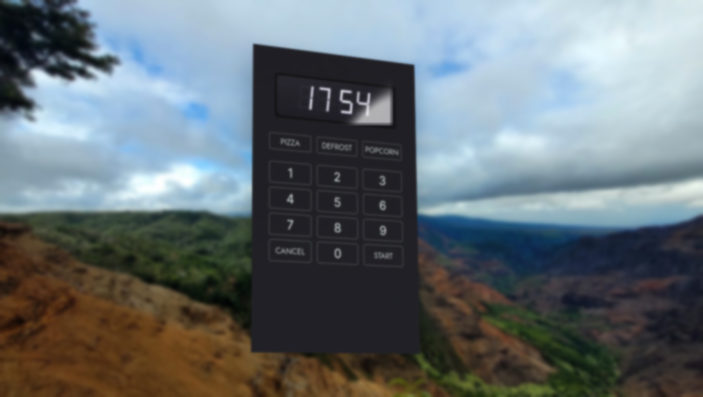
17:54
